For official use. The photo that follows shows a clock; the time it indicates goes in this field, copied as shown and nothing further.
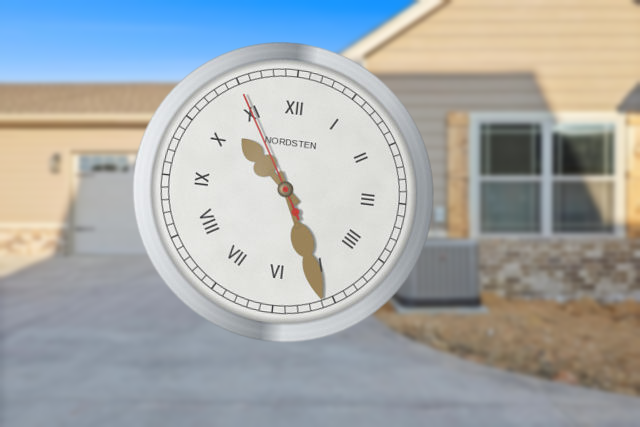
10:25:55
